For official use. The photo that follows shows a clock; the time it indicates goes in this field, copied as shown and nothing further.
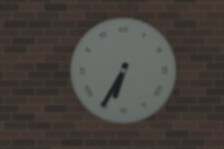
6:35
